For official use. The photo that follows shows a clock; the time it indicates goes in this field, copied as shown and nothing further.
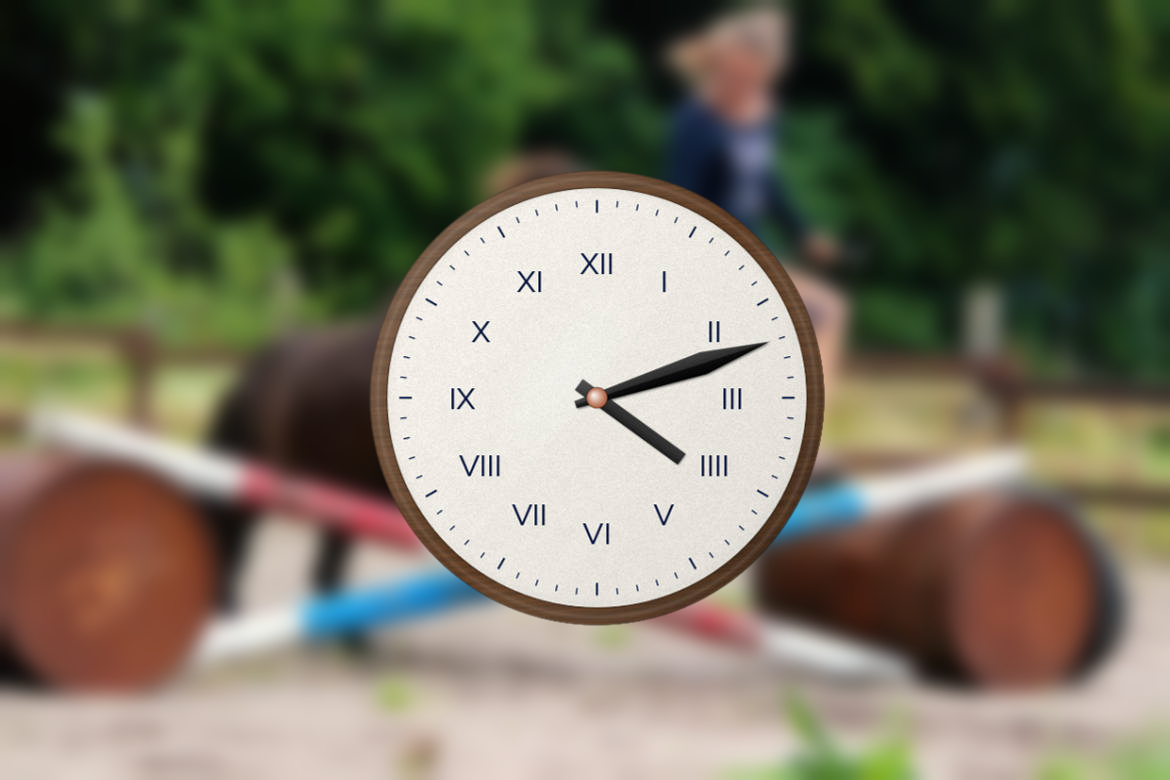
4:12
